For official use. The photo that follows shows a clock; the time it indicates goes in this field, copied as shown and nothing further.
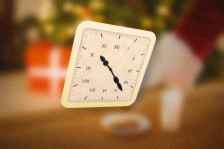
10:23
